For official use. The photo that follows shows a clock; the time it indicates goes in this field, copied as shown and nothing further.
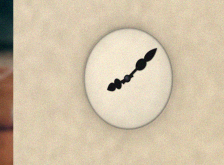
8:08
